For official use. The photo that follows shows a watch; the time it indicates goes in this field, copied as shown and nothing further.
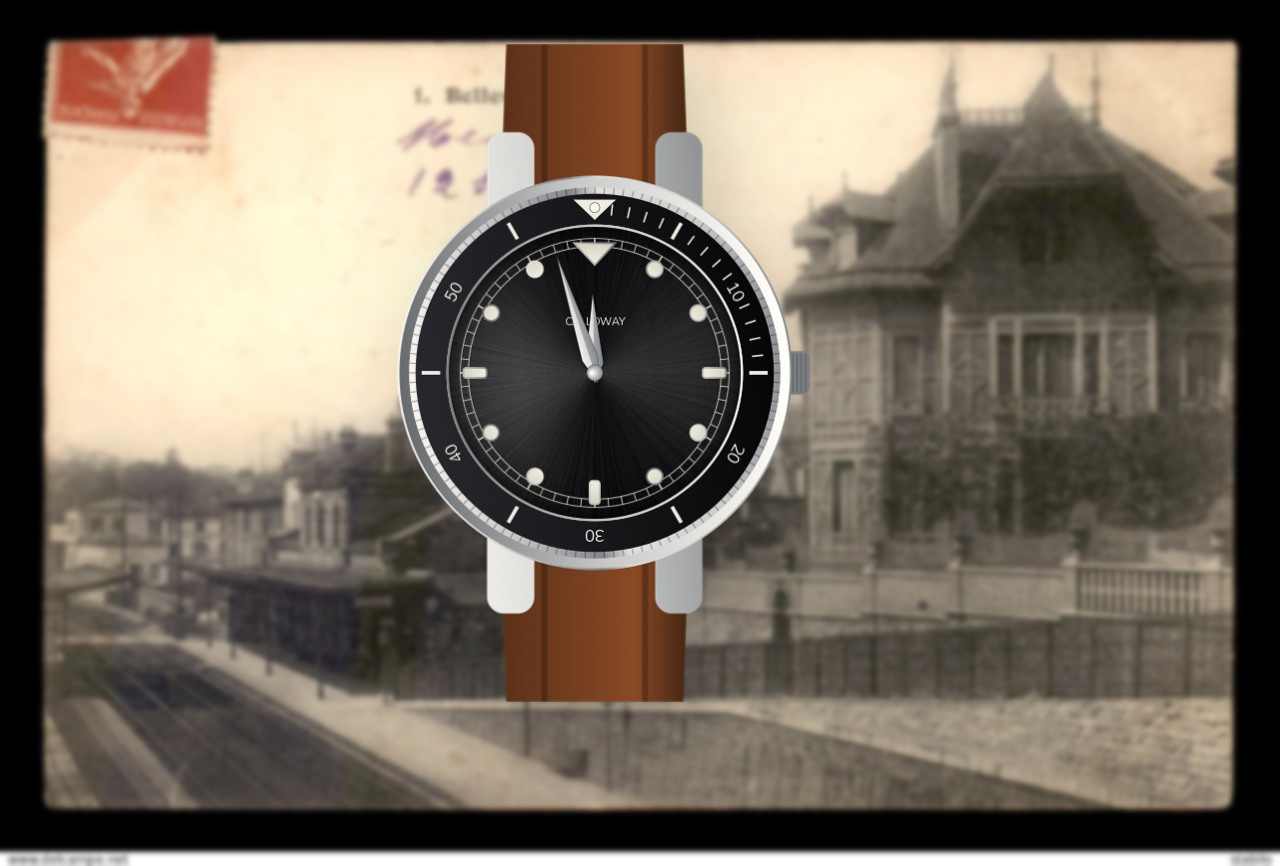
11:57
